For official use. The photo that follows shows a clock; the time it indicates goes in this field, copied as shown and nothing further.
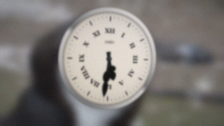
5:31
